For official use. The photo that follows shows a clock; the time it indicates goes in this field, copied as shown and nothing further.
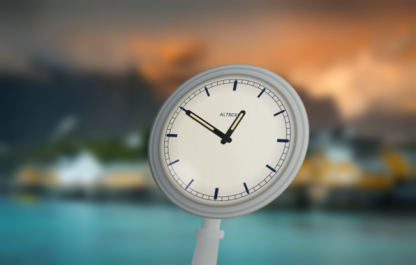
12:50
